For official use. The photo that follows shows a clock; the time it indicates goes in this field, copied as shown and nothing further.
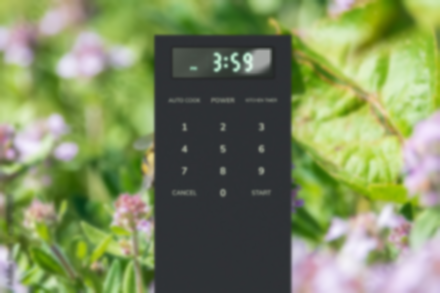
3:59
